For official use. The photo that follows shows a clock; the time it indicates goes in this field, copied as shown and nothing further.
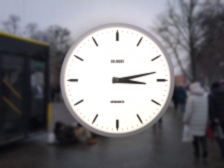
3:13
